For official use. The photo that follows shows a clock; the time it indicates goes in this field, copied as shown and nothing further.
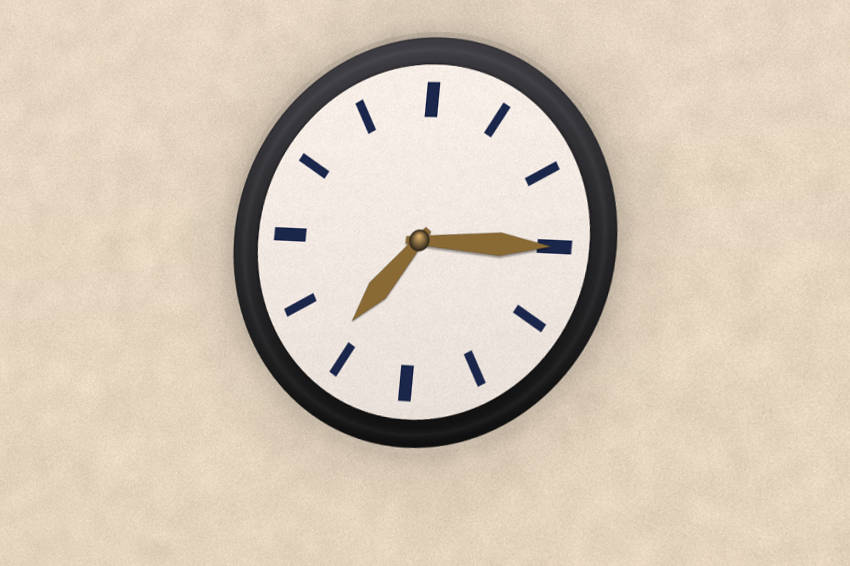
7:15
